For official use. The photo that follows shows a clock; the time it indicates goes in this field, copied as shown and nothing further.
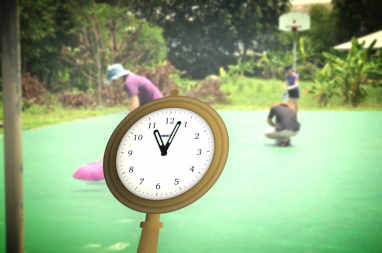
11:03
